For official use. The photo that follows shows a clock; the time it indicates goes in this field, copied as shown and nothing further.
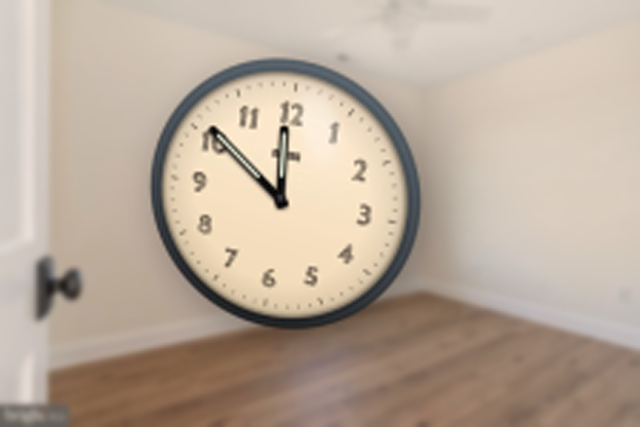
11:51
